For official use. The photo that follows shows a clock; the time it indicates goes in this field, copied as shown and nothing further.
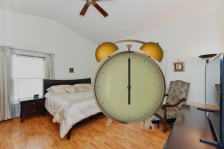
6:00
